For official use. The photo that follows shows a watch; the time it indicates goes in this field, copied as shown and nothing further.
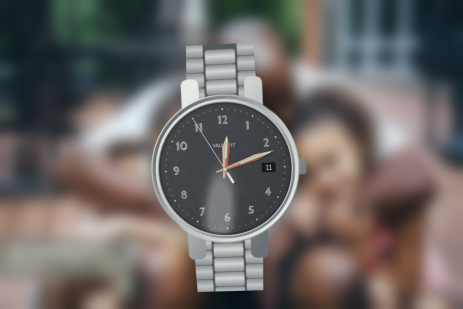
12:11:55
